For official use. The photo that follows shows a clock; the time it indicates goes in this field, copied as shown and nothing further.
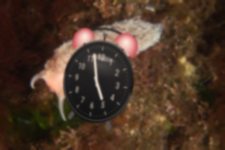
4:57
